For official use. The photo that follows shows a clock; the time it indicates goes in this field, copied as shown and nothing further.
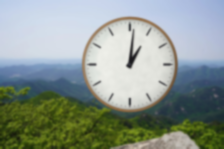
1:01
